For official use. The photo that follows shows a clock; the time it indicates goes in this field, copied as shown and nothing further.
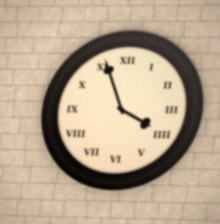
3:56
